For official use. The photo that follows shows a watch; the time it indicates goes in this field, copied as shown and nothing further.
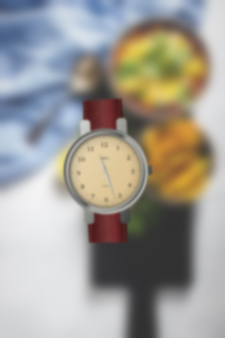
11:27
